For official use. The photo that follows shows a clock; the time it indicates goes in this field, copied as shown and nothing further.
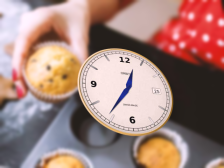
12:36
